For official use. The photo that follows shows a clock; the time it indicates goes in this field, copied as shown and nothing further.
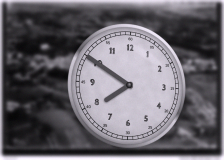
7:50
